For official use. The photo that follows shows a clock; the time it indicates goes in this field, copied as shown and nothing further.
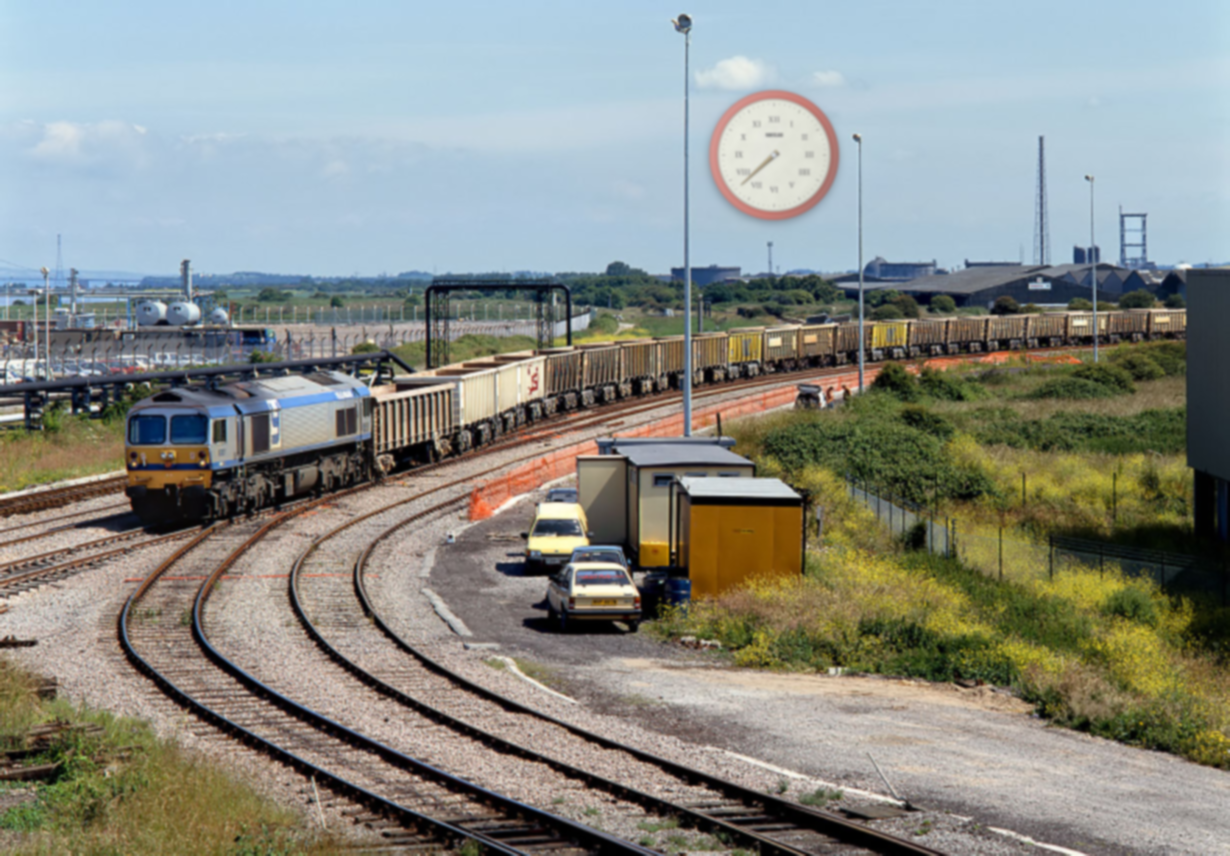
7:38
